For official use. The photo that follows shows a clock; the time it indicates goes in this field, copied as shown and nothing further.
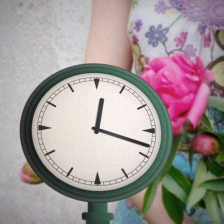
12:18
